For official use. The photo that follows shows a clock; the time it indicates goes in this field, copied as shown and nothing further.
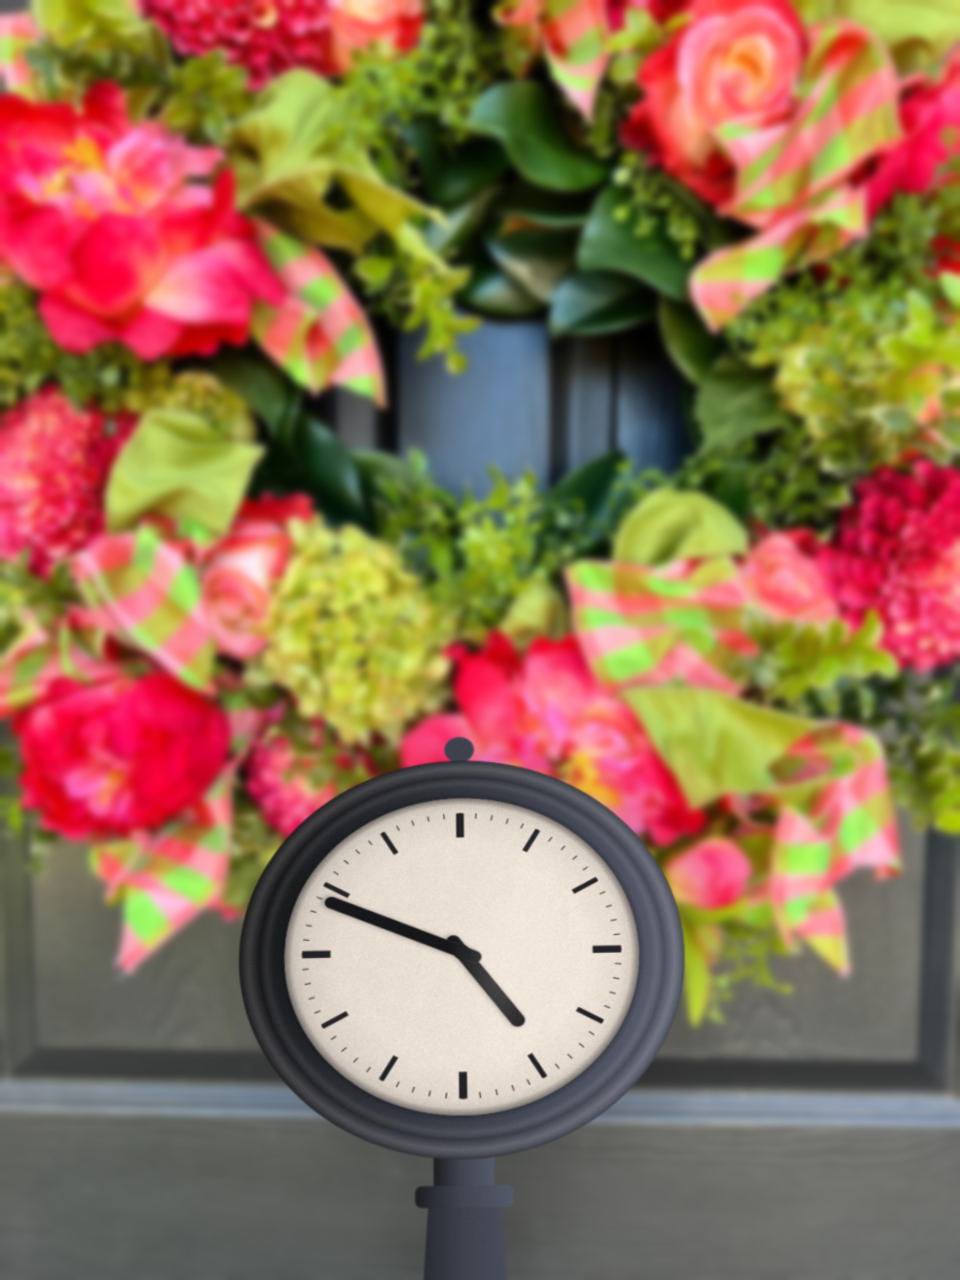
4:49
